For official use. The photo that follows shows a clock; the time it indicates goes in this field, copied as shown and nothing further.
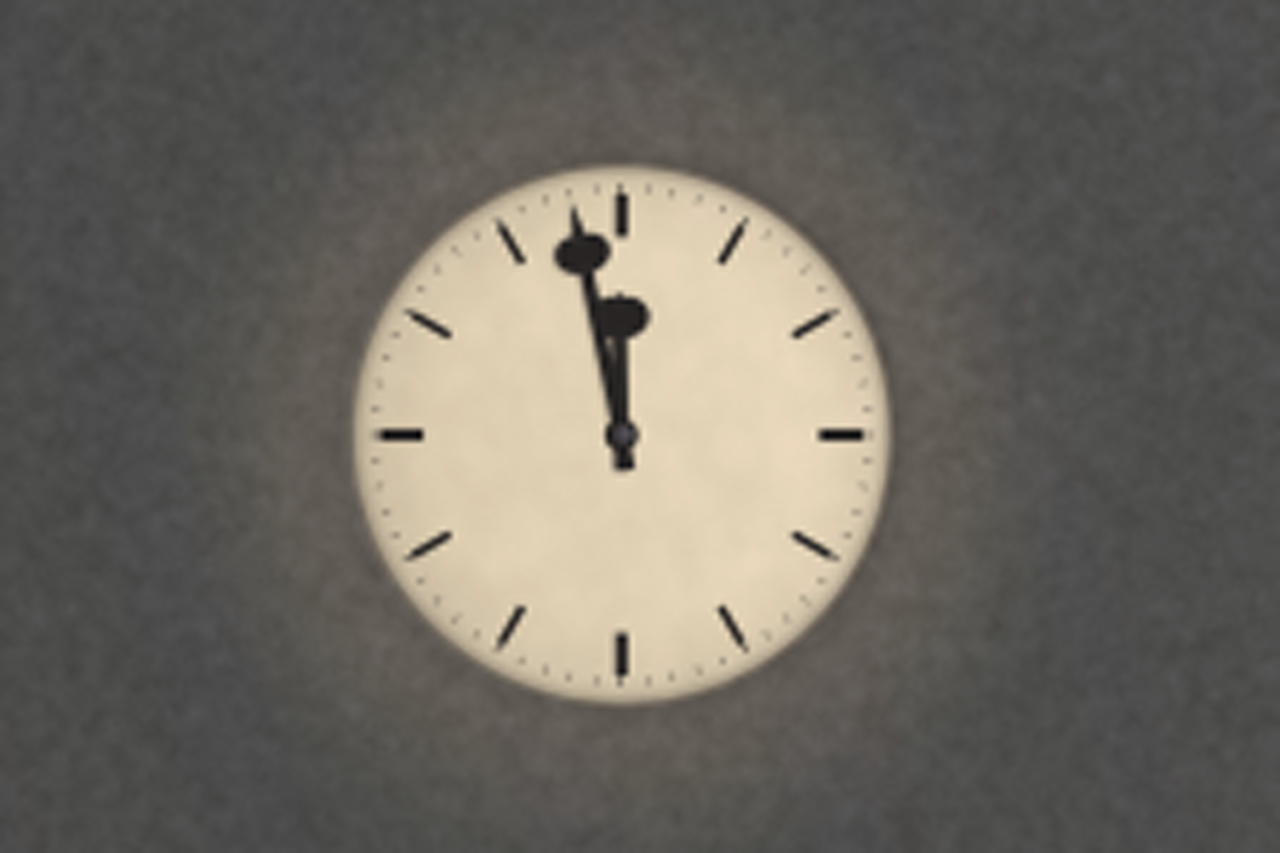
11:58
